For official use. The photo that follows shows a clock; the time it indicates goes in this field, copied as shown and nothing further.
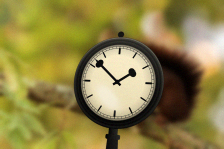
1:52
